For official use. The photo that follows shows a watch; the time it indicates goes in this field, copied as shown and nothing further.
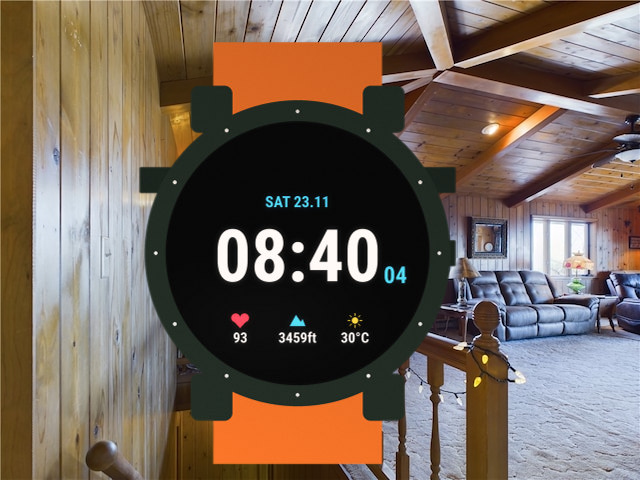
8:40:04
